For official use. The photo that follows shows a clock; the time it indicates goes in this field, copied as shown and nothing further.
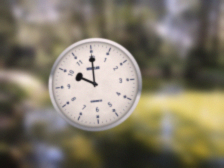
10:00
